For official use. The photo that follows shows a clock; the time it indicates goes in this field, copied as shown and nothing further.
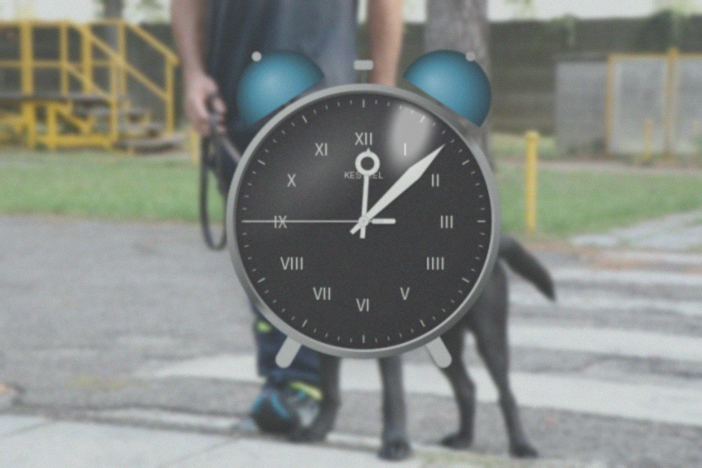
12:07:45
